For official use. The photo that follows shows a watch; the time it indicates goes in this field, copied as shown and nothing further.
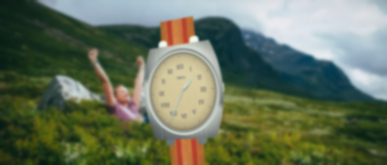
1:35
